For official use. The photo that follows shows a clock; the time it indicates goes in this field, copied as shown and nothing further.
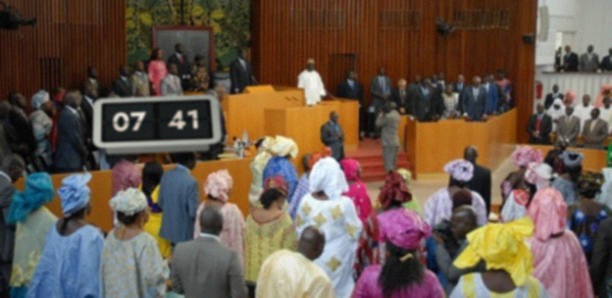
7:41
